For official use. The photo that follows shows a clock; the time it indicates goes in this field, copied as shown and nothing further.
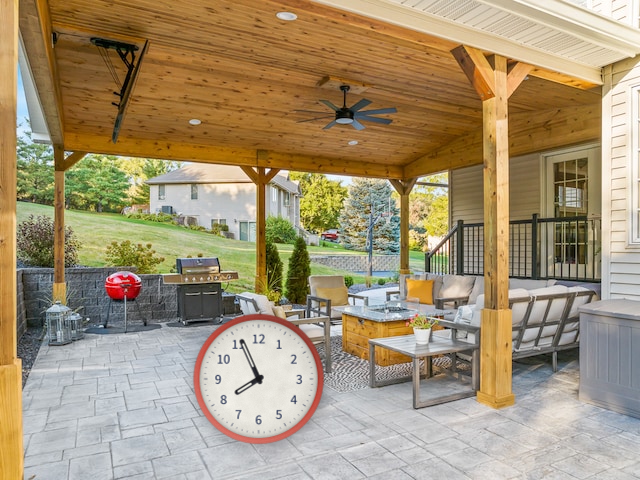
7:56
